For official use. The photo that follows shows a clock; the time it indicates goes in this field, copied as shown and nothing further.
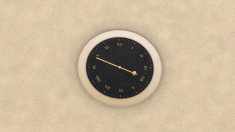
3:49
